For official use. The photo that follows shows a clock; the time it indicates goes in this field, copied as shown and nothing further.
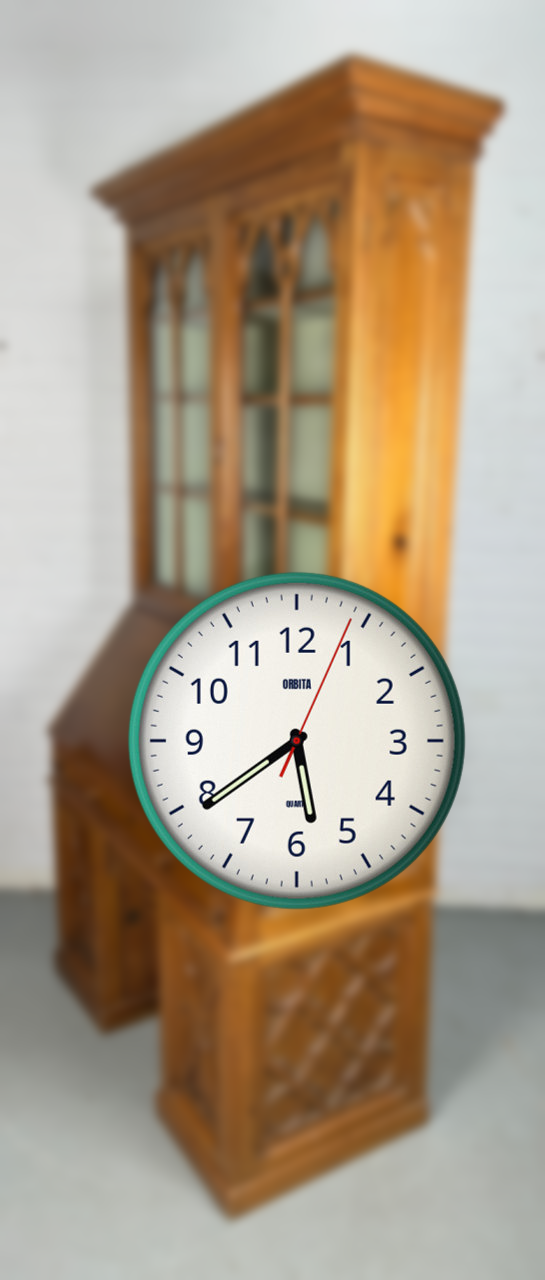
5:39:04
